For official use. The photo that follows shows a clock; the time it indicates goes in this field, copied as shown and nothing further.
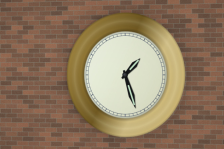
1:27
